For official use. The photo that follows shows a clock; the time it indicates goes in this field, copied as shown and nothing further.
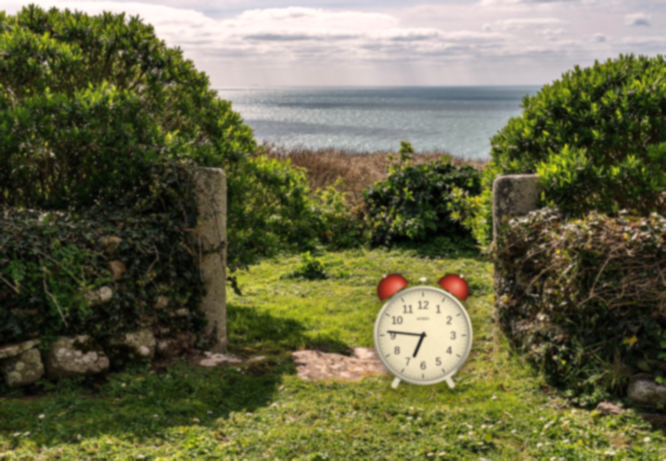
6:46
